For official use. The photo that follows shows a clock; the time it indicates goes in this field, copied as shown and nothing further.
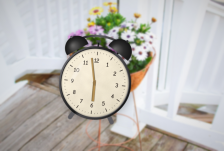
5:58
